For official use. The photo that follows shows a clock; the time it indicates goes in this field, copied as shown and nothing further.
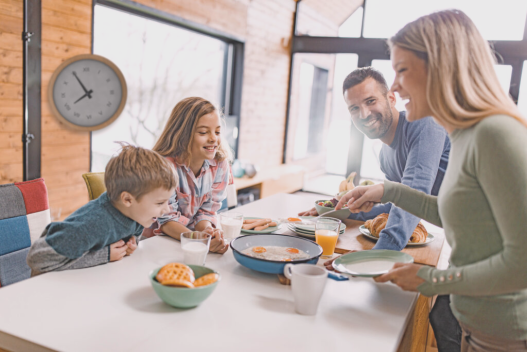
7:55
